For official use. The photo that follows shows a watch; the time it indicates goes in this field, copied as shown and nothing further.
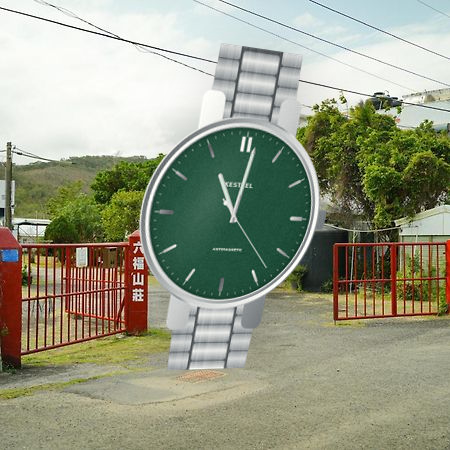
11:01:23
